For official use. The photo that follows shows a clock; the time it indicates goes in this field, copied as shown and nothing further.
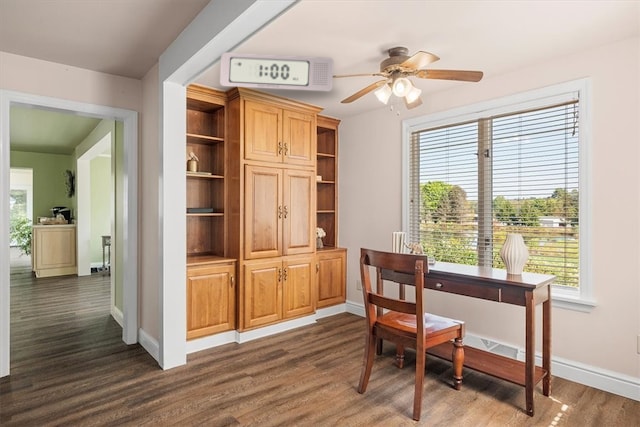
1:00
